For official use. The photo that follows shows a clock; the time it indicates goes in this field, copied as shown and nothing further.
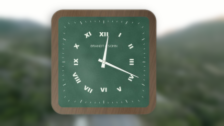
12:19
